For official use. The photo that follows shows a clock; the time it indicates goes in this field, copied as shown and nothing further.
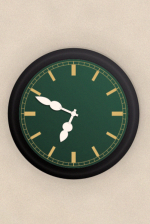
6:49
